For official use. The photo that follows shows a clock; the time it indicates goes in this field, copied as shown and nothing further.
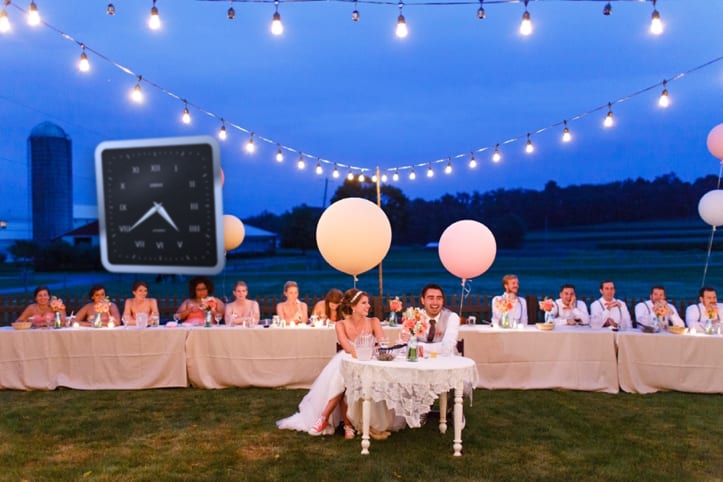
4:39
